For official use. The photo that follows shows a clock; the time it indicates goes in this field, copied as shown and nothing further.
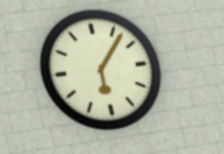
6:07
